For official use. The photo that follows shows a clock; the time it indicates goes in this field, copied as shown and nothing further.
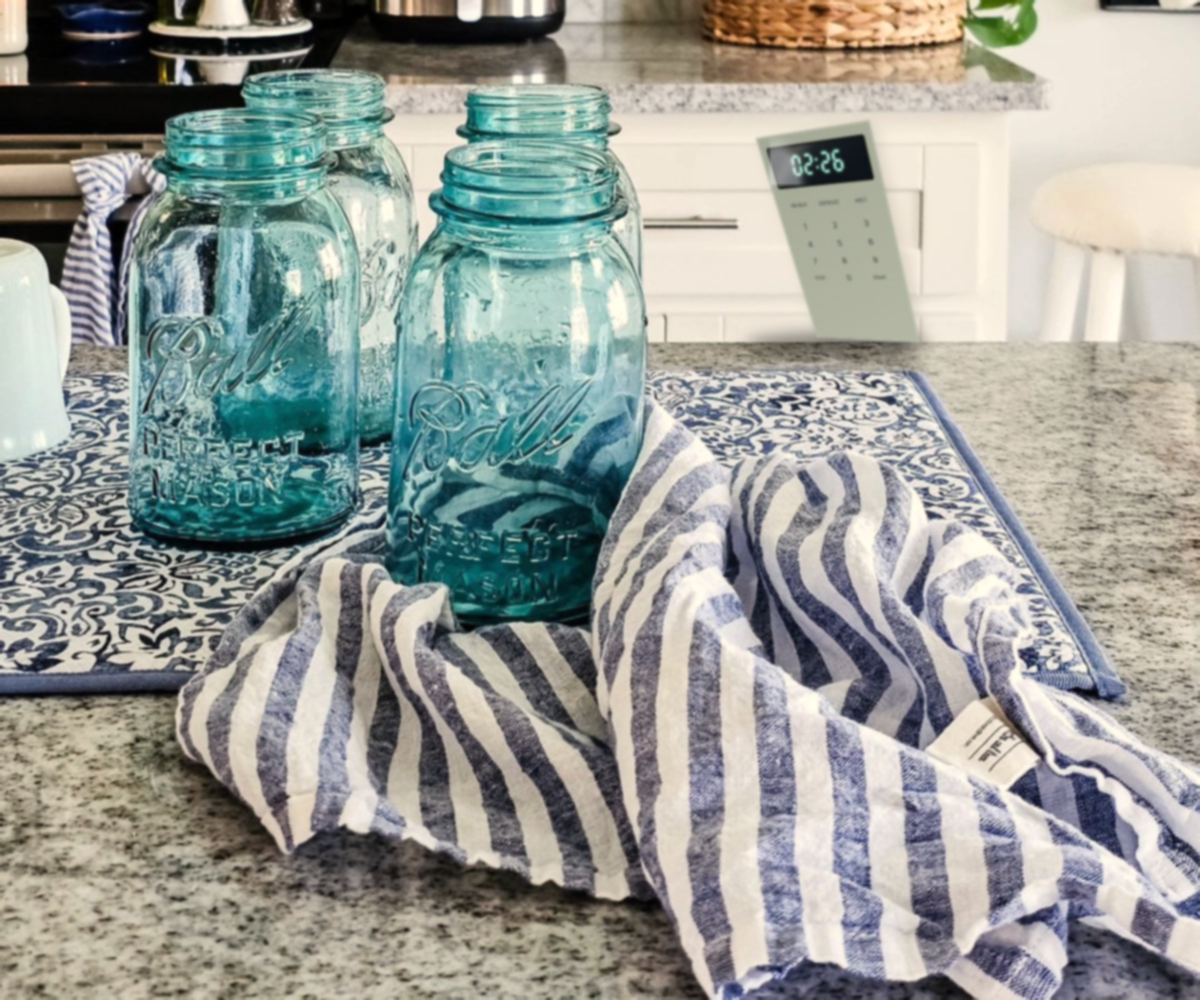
2:26
